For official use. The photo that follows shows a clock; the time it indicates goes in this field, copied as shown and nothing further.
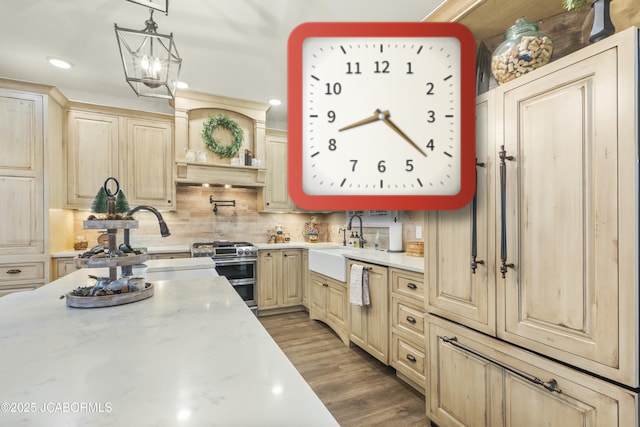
8:22
